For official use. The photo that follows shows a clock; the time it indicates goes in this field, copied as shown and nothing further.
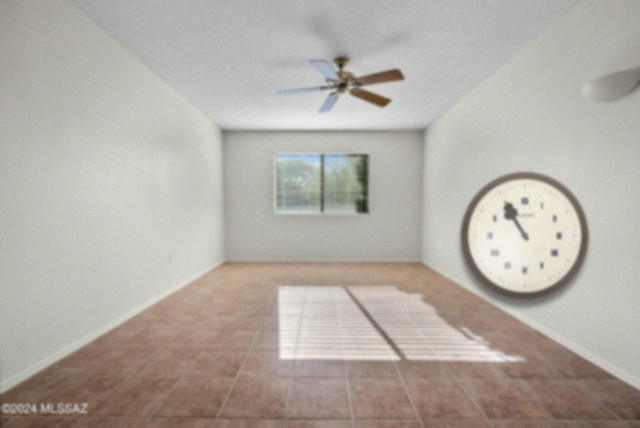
10:55
